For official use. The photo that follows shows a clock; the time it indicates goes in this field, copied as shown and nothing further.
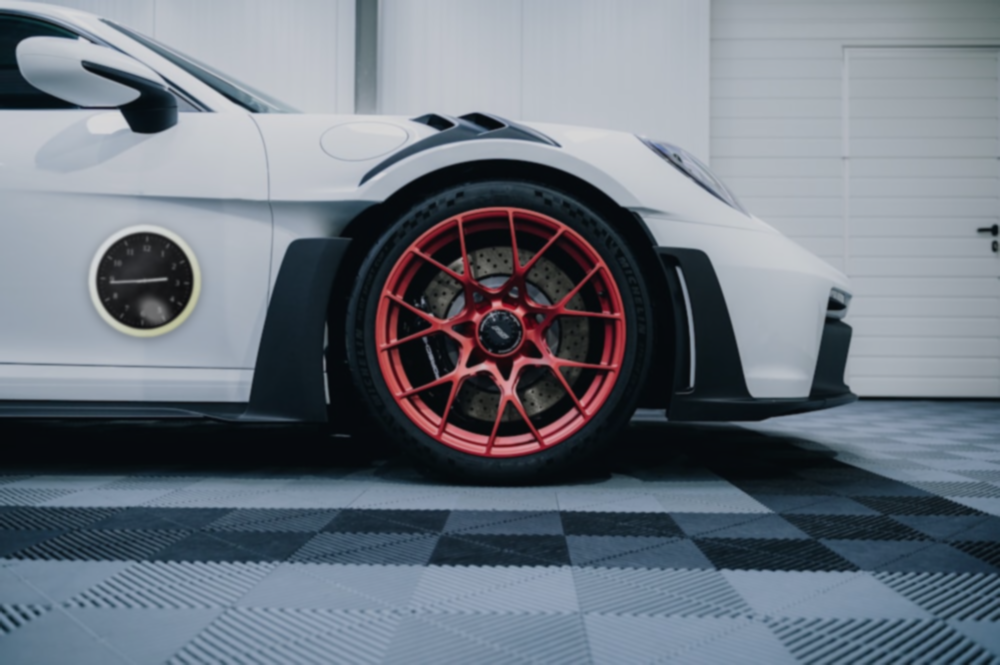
2:44
